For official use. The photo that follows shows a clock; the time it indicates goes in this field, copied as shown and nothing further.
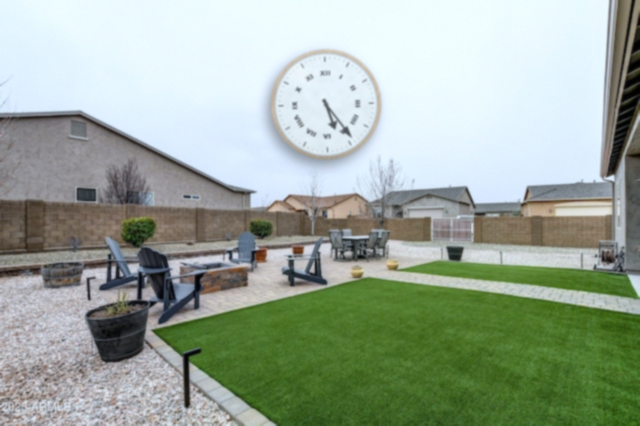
5:24
